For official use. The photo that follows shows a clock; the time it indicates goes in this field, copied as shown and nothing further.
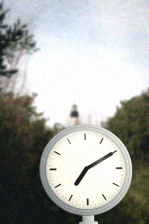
7:10
